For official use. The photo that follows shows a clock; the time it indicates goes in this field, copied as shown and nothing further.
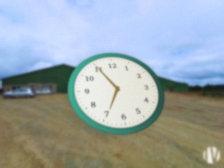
6:55
